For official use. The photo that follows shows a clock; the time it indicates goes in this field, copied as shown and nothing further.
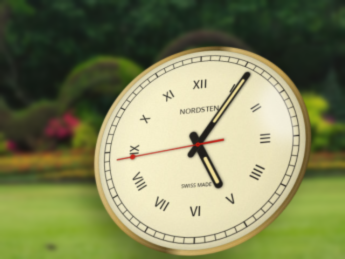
5:05:44
